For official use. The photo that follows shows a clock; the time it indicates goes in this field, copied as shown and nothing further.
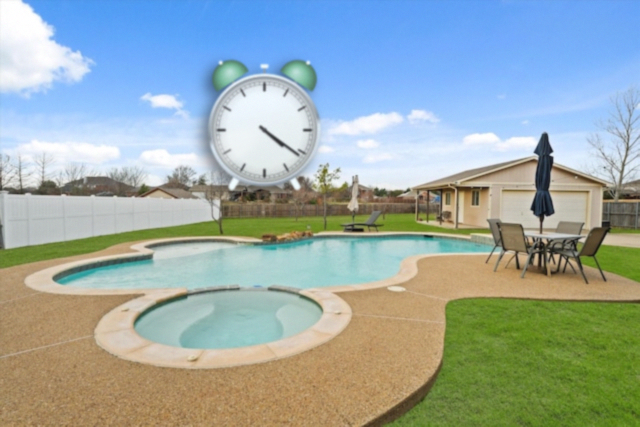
4:21
